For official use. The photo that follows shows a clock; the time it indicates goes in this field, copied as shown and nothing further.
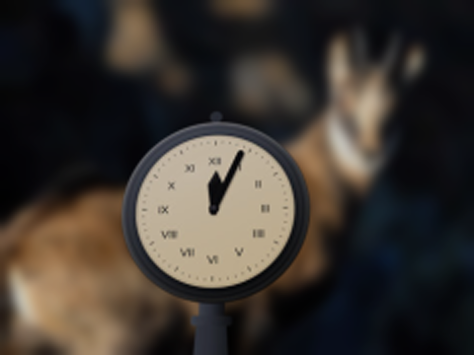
12:04
